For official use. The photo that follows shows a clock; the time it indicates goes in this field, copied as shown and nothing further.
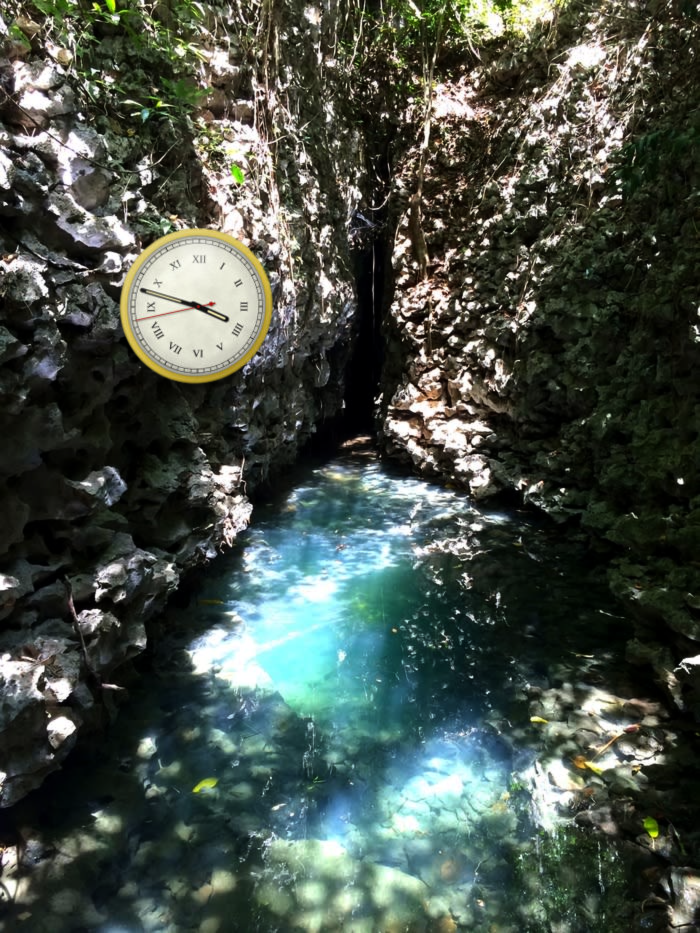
3:47:43
